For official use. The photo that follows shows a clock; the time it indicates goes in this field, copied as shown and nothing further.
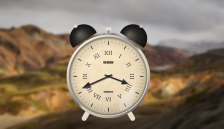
3:41
